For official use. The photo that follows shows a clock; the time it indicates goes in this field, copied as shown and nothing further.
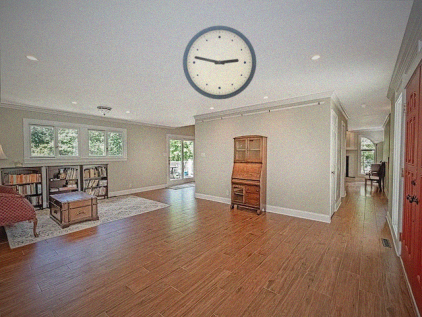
2:47
